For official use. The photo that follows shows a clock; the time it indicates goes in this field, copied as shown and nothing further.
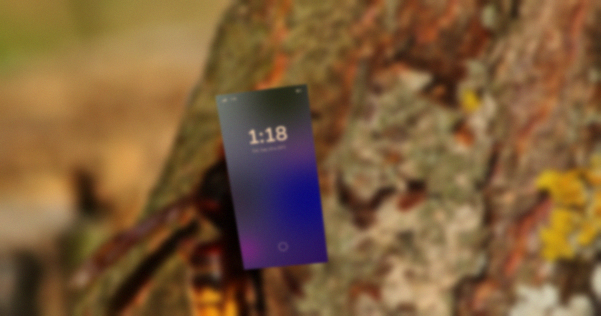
1:18
